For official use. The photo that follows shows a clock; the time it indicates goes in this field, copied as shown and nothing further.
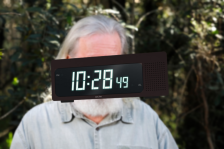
10:28:49
